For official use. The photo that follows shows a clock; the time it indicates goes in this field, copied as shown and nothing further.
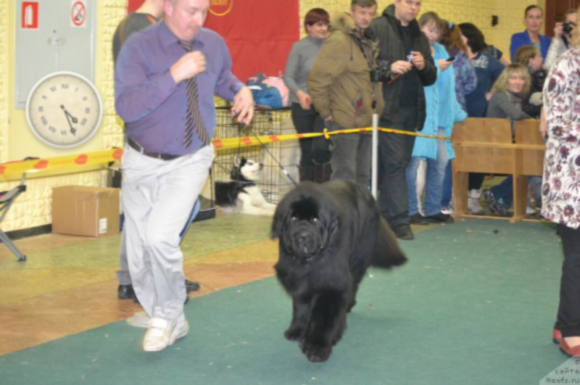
4:26
